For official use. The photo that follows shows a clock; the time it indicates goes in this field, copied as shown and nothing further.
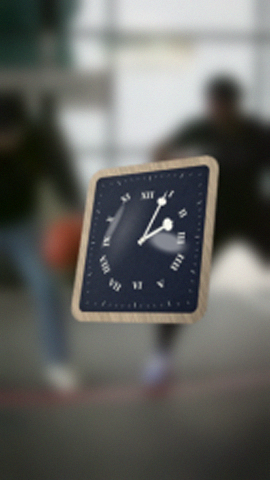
2:04
